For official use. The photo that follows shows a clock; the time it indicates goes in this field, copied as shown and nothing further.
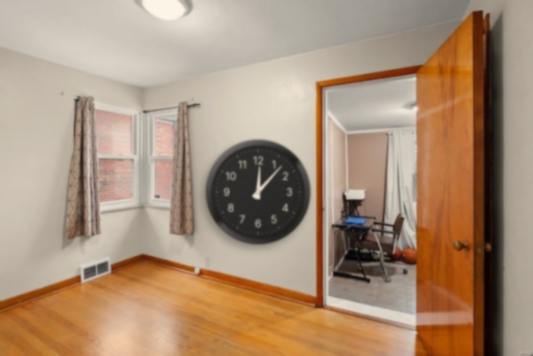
12:07
